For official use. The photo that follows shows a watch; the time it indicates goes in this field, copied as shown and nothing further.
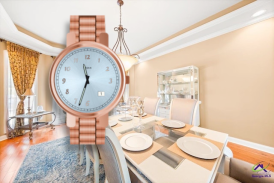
11:33
